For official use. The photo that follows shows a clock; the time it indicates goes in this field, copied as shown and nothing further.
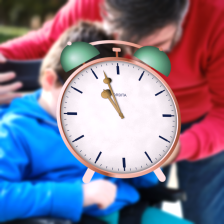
10:57
